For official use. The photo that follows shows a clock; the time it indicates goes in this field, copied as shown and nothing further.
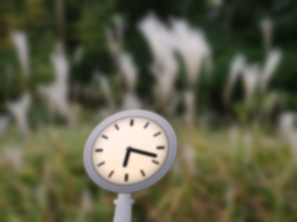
6:18
